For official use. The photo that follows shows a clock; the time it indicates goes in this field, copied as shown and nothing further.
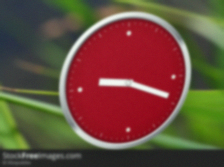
9:19
